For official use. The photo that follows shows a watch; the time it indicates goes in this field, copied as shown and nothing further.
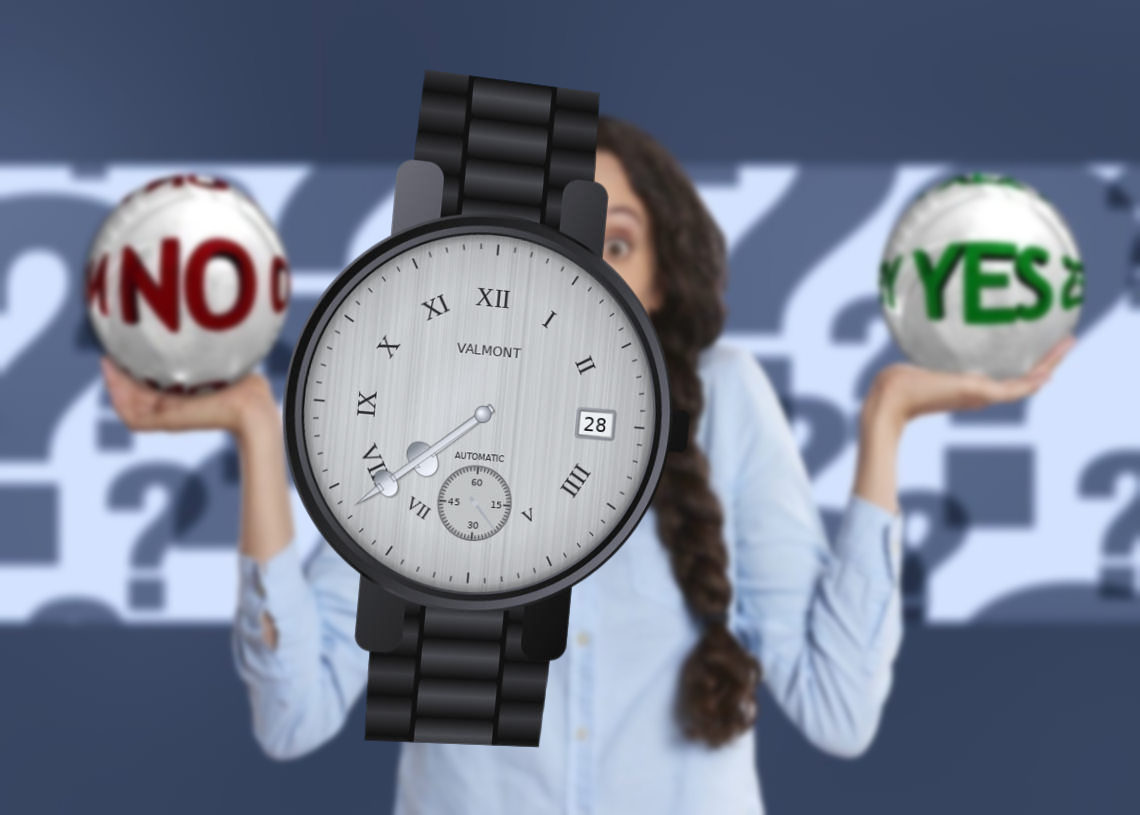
7:38:23
